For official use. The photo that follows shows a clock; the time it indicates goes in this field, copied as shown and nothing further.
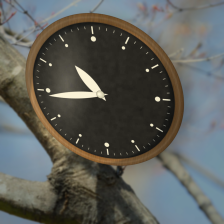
10:44
